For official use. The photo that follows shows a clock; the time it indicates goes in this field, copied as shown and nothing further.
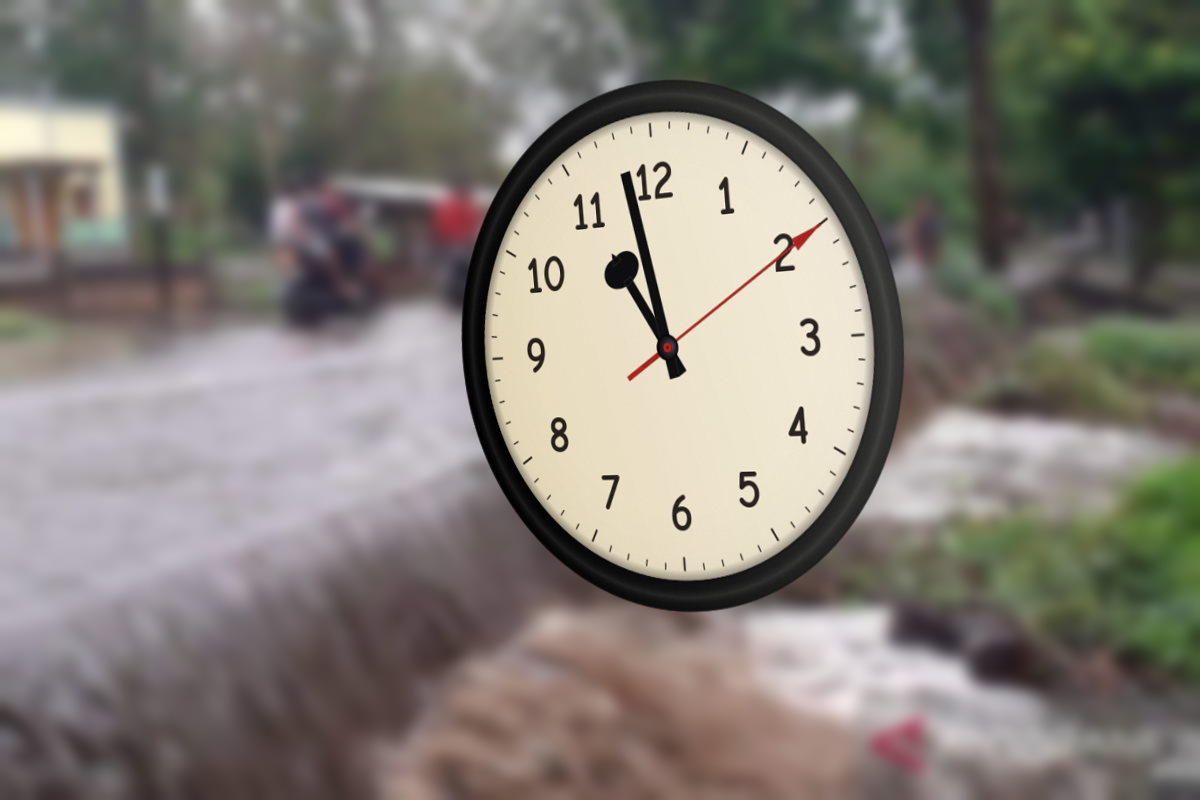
10:58:10
